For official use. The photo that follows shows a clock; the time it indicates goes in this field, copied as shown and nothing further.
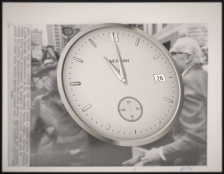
11:00
